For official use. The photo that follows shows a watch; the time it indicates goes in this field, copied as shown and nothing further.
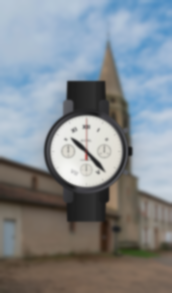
10:23
